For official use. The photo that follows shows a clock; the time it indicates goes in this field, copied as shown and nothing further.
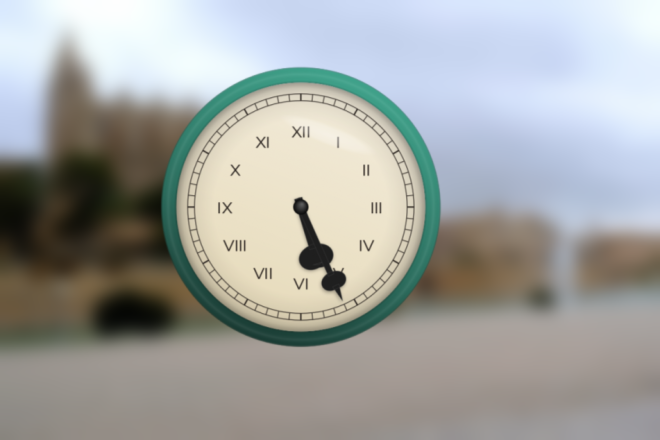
5:26
